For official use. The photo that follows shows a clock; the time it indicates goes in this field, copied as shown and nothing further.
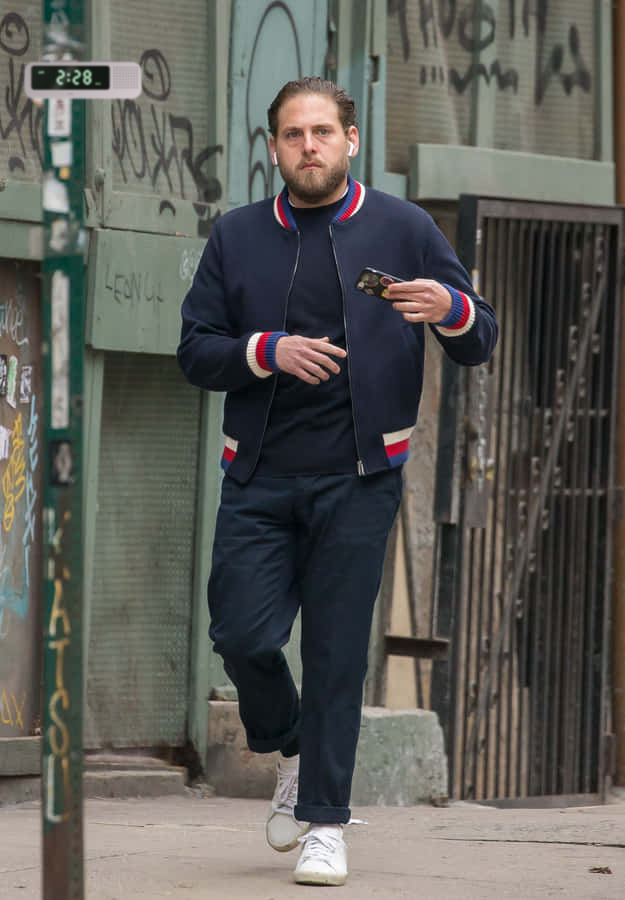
2:28
